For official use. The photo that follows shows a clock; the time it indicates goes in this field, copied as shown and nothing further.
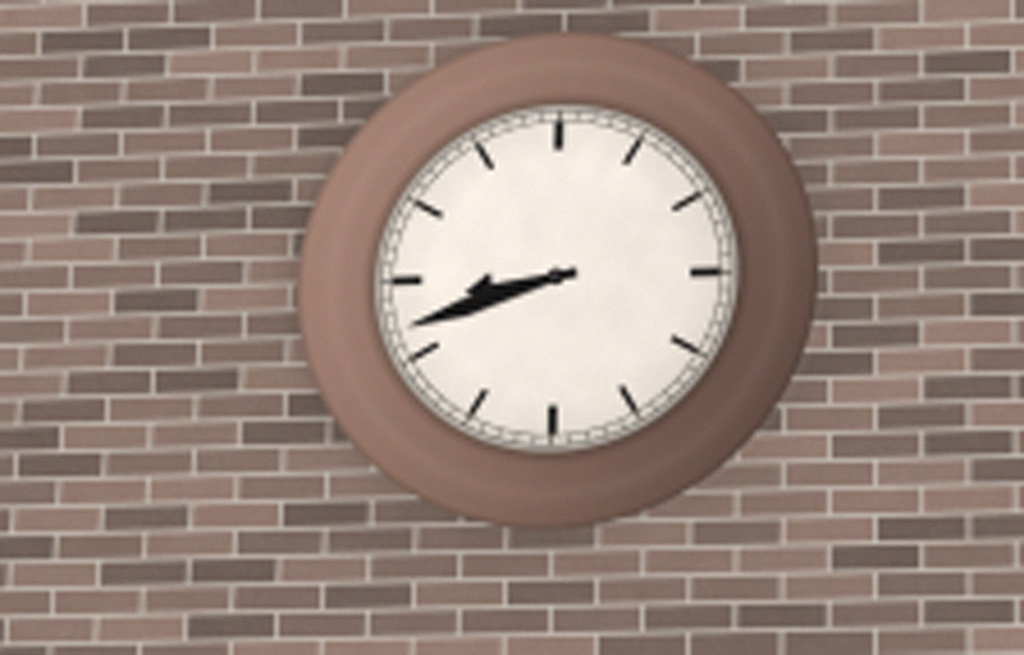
8:42
